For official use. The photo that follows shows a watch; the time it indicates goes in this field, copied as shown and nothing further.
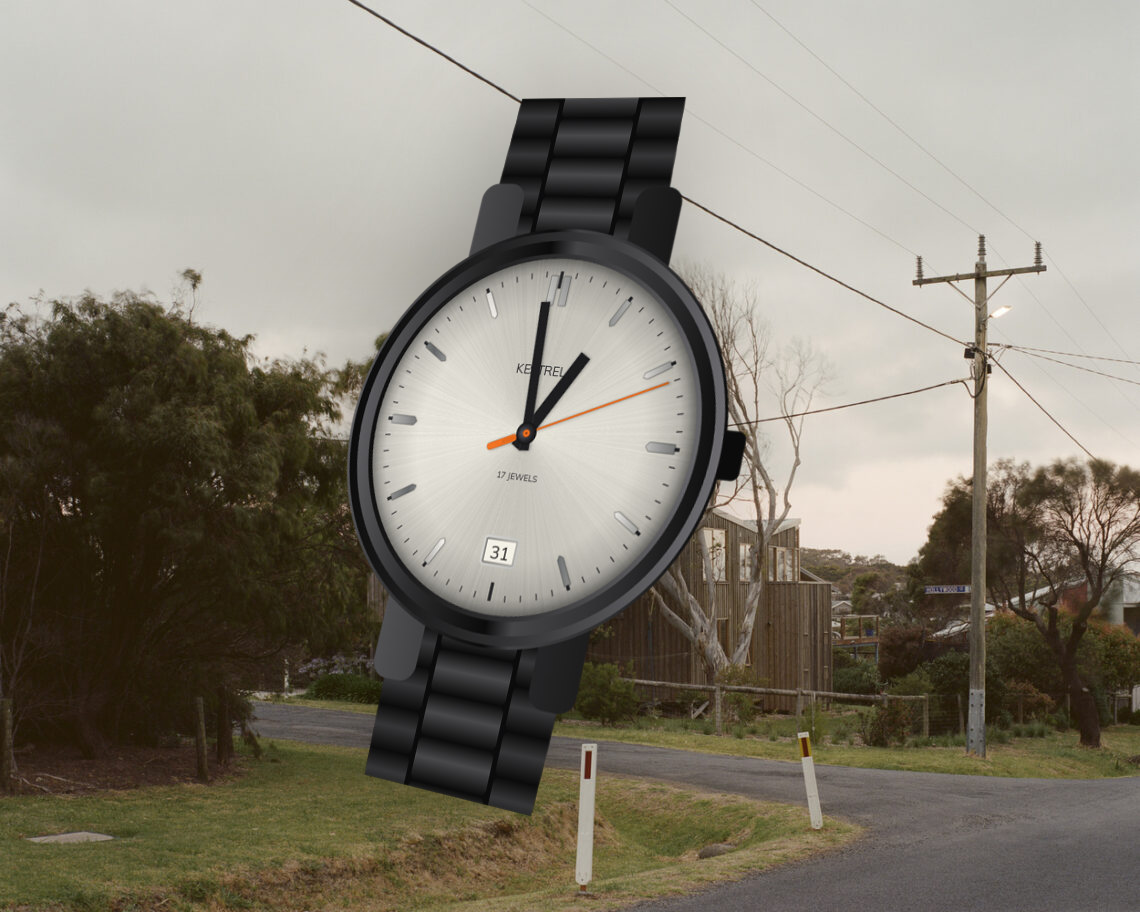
12:59:11
